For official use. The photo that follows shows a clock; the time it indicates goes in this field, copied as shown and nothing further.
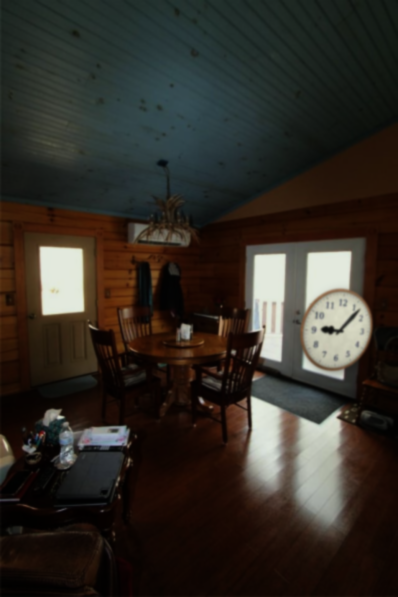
9:07
